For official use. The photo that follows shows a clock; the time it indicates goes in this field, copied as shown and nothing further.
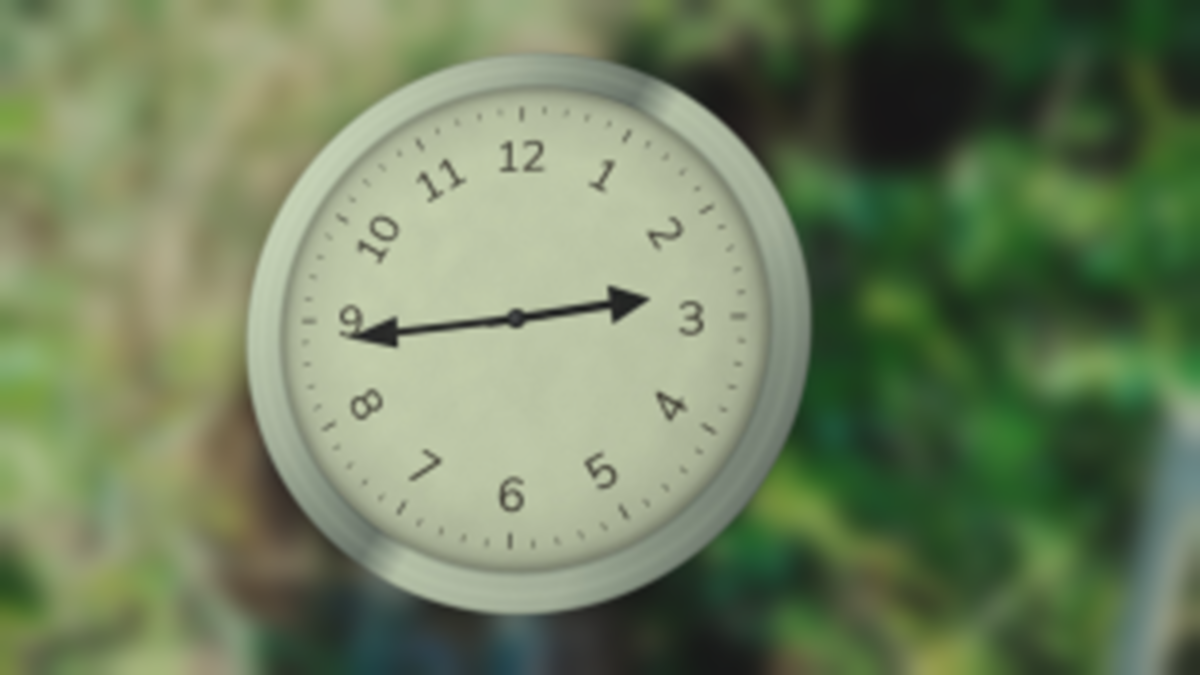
2:44
